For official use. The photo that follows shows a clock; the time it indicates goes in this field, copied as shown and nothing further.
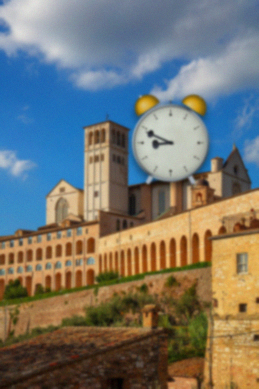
8:49
